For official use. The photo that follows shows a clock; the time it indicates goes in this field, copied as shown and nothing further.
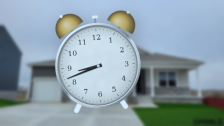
8:42
